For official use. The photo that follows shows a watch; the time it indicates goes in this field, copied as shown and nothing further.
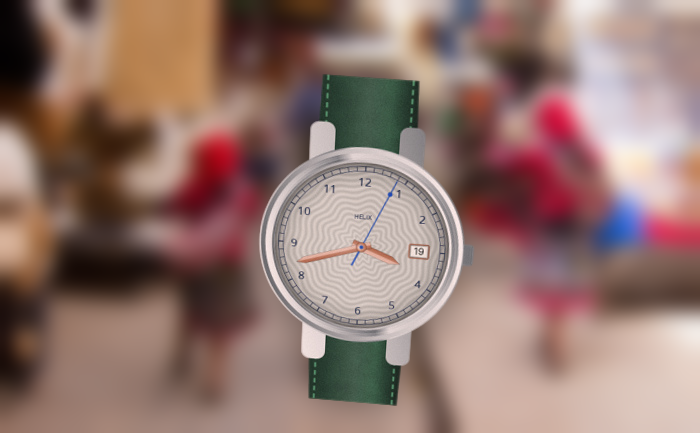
3:42:04
